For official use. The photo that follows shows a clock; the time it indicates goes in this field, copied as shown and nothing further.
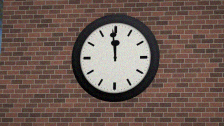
11:59
